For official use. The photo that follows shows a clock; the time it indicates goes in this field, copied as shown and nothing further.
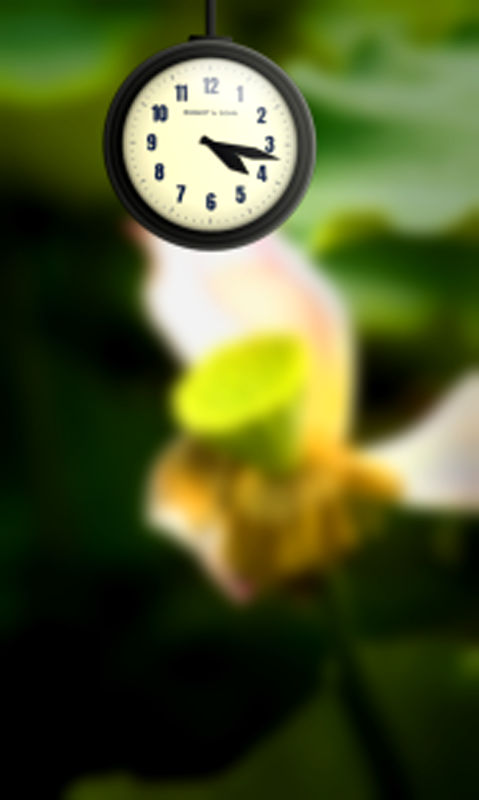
4:17
